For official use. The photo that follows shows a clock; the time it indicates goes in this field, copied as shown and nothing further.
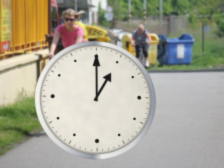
1:00
